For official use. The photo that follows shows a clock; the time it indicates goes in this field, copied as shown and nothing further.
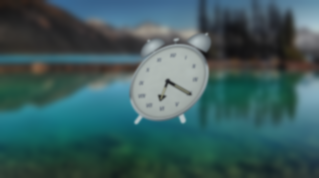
6:20
